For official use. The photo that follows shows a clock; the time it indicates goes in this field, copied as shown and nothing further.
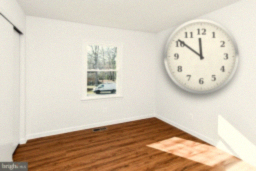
11:51
